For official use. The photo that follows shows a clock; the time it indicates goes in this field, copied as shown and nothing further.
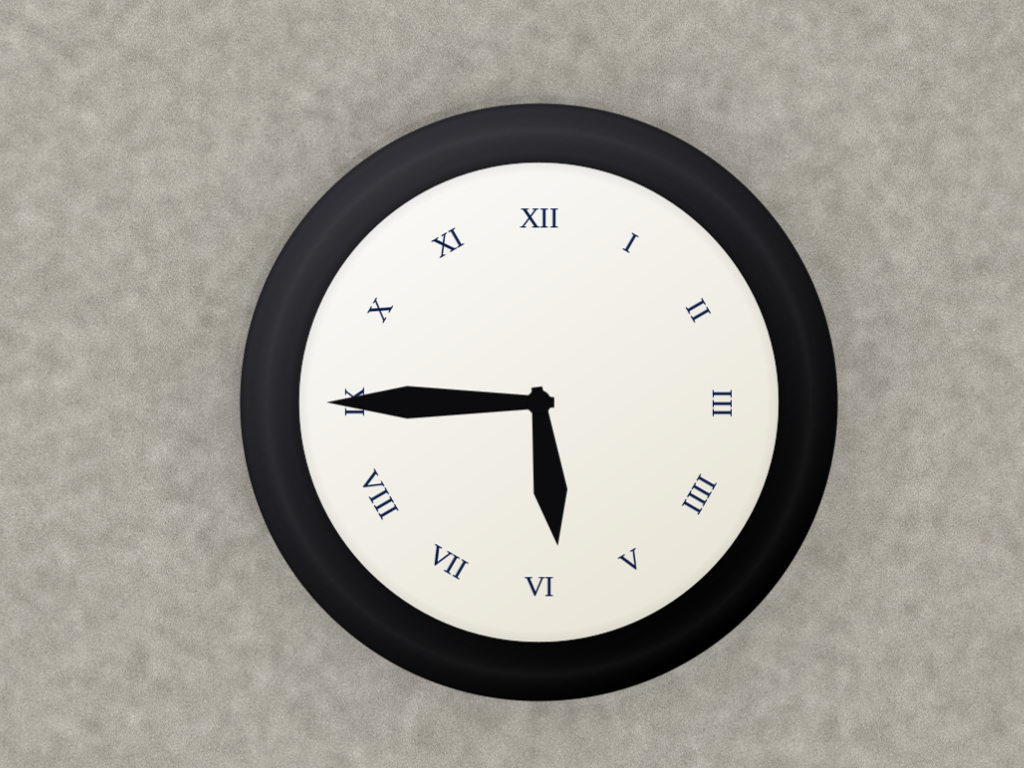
5:45
